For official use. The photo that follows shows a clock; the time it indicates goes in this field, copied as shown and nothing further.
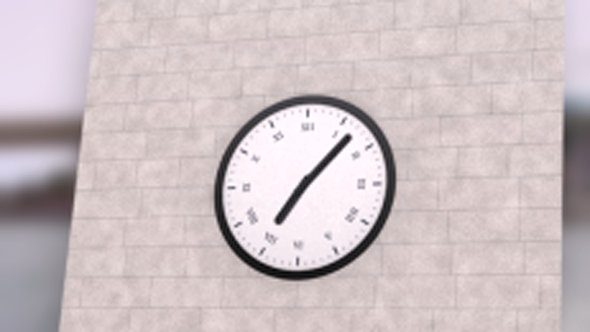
7:07
